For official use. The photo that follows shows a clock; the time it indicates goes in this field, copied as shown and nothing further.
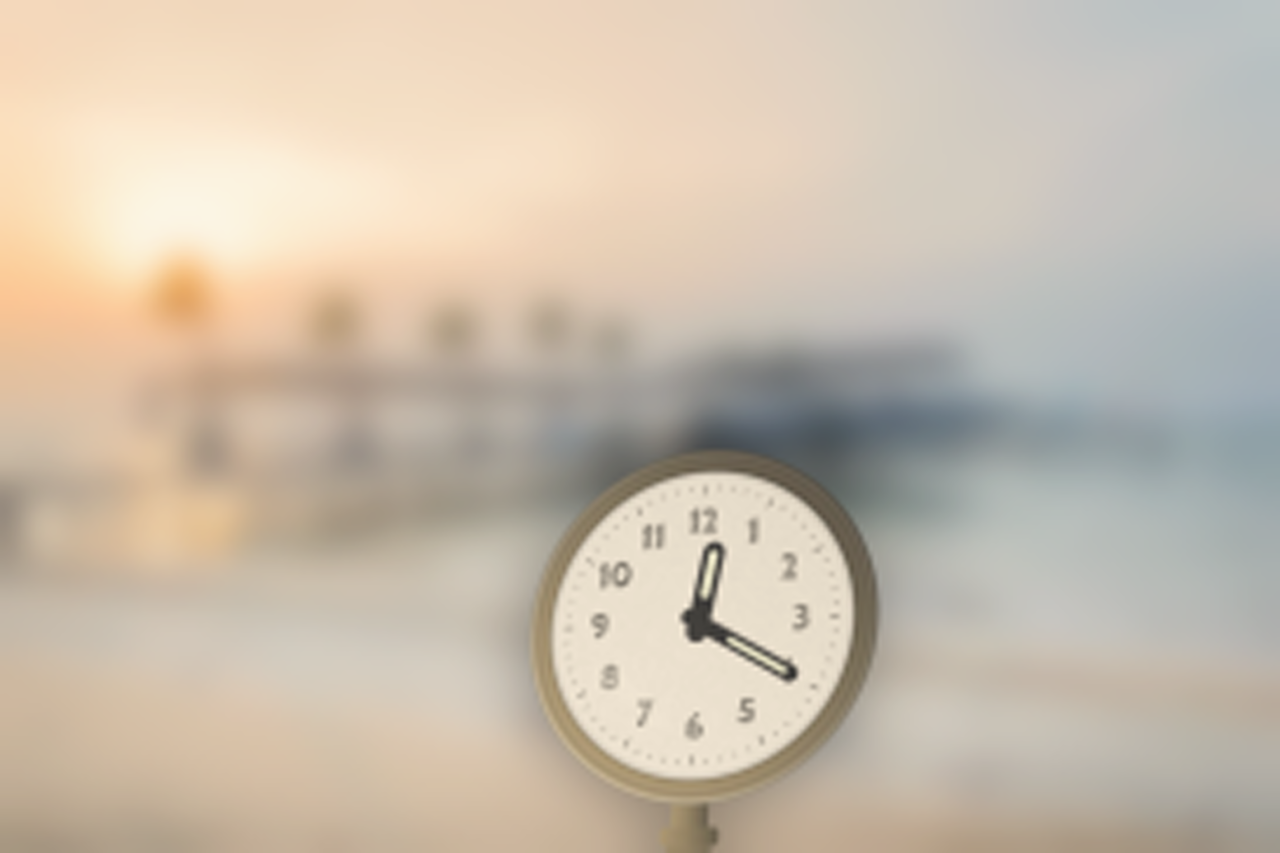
12:20
